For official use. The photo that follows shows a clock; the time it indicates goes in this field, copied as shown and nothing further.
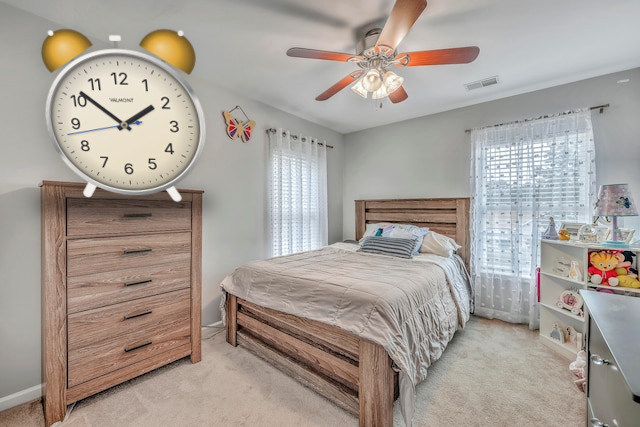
1:51:43
